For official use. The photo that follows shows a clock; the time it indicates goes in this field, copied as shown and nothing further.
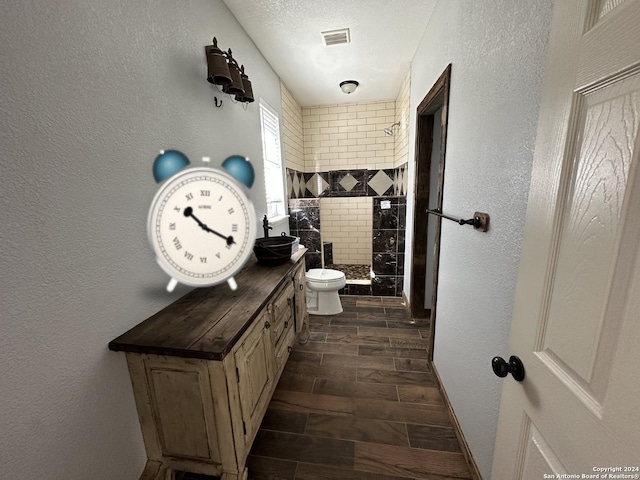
10:19
